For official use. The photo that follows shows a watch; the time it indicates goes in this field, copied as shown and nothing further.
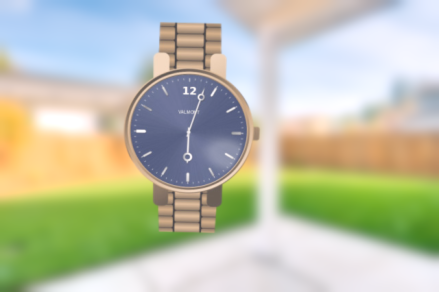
6:03
